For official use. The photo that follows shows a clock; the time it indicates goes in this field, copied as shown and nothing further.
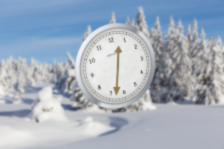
12:33
